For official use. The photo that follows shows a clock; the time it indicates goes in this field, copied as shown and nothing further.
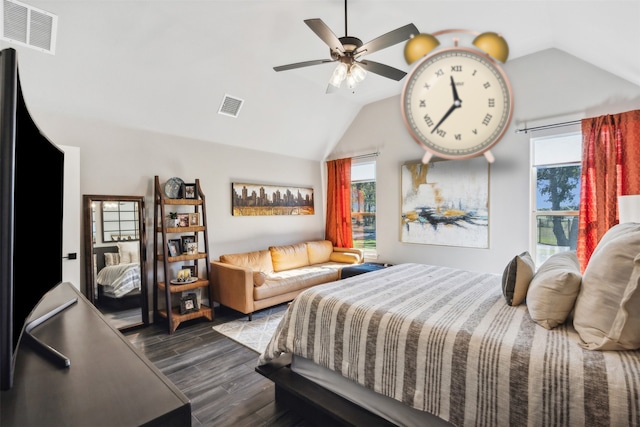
11:37
